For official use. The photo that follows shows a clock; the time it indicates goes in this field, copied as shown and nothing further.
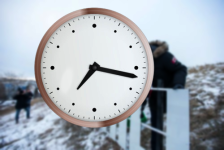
7:17
